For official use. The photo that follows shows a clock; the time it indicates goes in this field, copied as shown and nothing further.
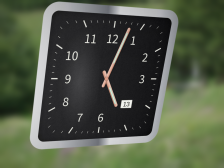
5:03
